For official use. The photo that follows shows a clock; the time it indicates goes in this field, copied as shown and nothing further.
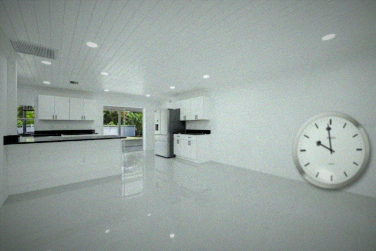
9:59
